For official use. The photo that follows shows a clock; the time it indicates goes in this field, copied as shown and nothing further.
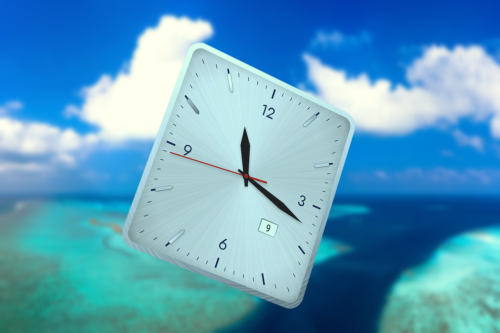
11:17:44
